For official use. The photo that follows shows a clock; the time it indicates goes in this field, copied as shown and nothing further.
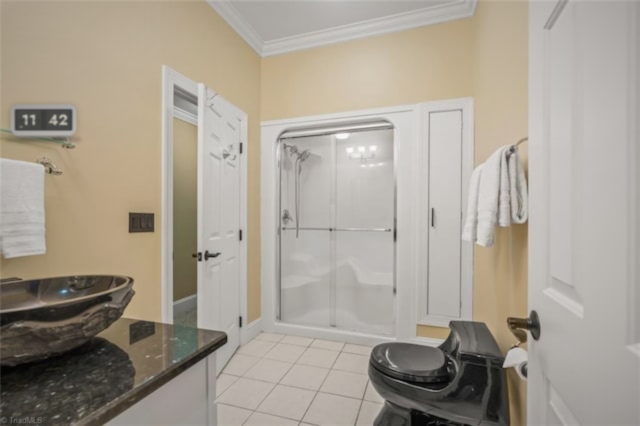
11:42
